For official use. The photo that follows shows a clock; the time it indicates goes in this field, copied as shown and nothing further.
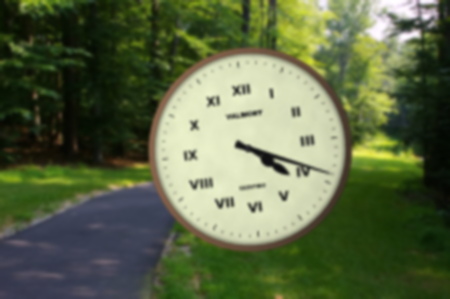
4:19
